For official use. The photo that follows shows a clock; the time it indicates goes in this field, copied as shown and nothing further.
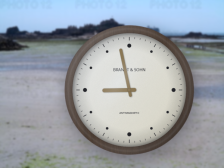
8:58
